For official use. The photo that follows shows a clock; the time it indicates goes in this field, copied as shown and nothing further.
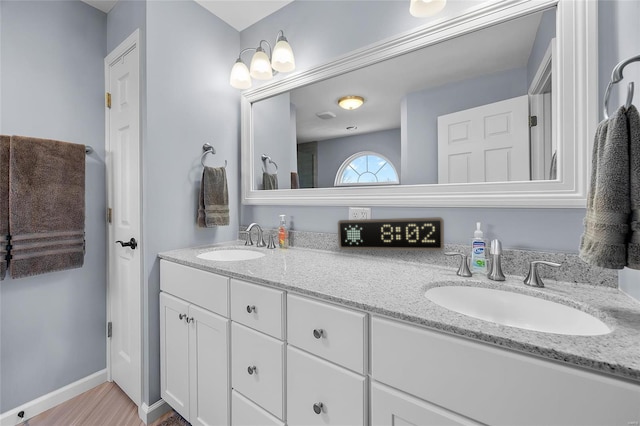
8:02
